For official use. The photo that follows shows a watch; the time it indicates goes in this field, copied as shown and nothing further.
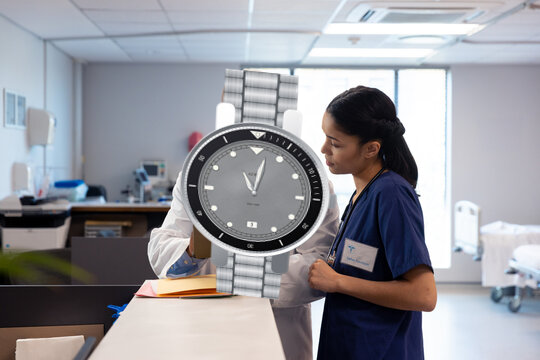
11:02
